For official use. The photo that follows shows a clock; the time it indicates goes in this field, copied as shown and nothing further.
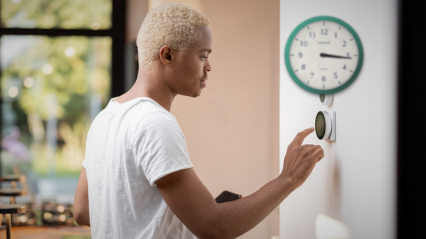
3:16
